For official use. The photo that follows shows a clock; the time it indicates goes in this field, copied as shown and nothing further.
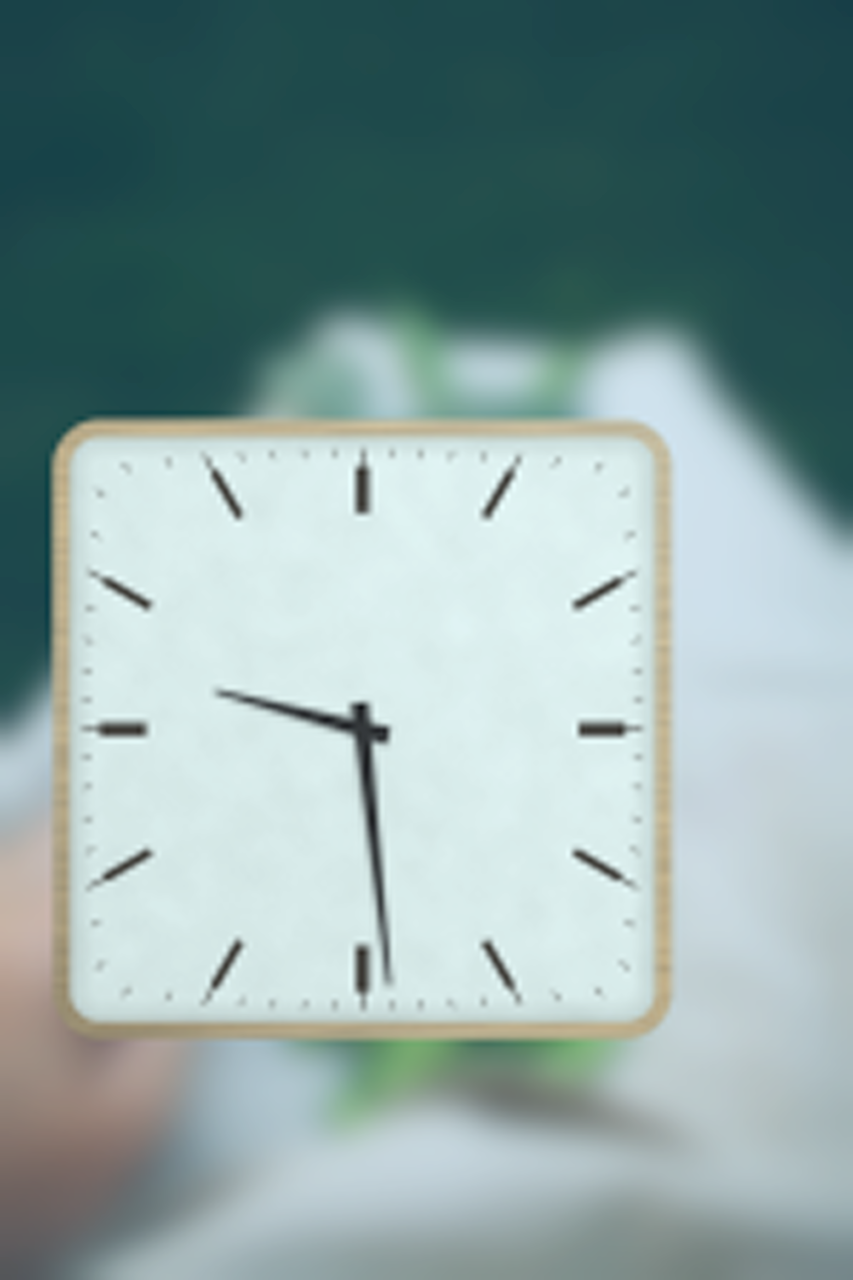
9:29
